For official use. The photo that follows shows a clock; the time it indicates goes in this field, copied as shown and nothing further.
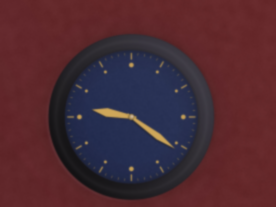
9:21
